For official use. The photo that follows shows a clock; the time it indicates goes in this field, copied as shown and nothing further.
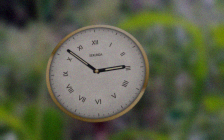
2:52
